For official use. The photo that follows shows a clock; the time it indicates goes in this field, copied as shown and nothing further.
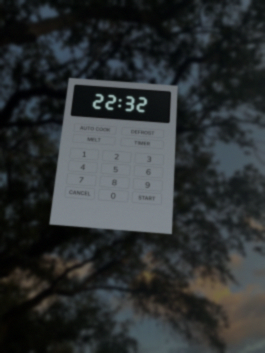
22:32
